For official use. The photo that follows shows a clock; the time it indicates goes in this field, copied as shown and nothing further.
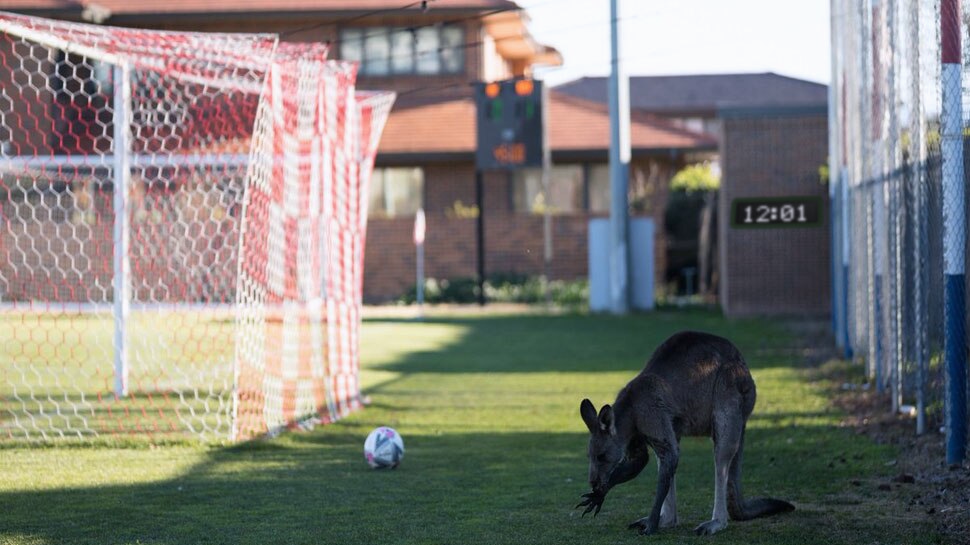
12:01
